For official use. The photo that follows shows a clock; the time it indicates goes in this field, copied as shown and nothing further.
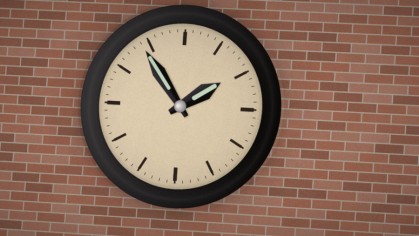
1:54
